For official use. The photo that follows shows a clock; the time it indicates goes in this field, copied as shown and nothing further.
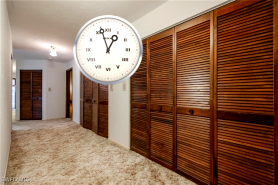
12:57
